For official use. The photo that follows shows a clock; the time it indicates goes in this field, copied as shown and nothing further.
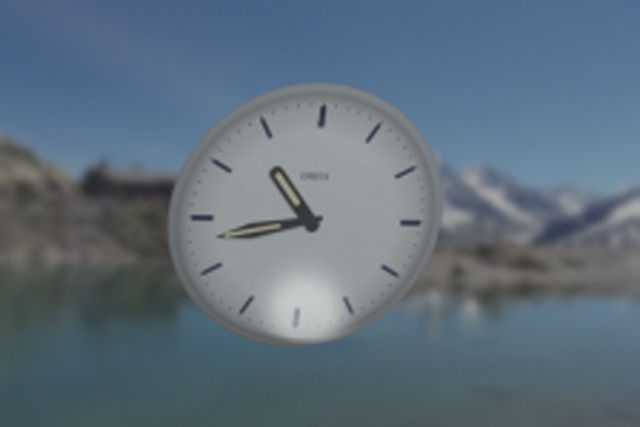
10:43
